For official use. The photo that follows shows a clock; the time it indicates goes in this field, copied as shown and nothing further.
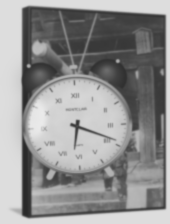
6:19
